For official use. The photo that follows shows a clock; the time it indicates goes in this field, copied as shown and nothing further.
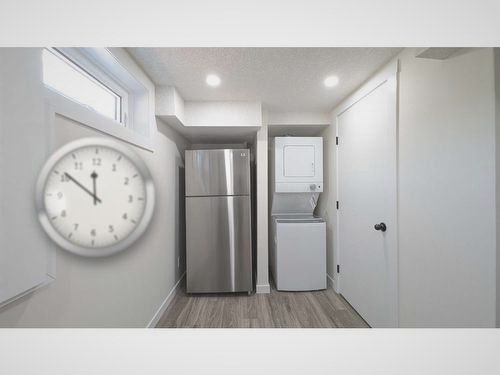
11:51
